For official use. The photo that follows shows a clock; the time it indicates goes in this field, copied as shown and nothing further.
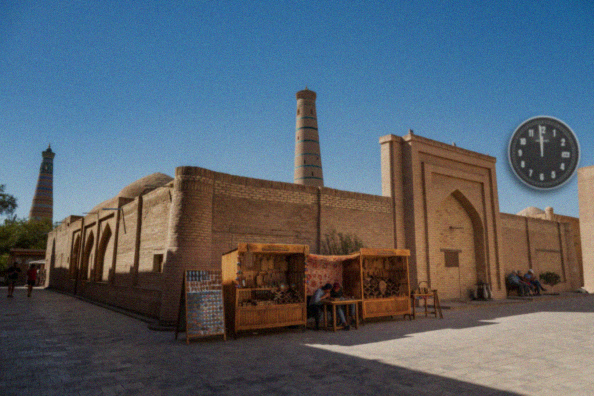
11:59
